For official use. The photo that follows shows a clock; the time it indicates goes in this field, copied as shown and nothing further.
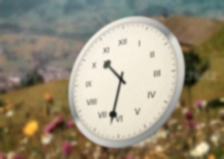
10:32
